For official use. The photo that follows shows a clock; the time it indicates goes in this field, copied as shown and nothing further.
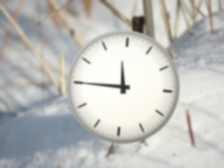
11:45
